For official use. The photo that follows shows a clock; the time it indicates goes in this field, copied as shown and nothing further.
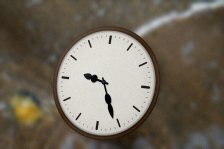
9:26
